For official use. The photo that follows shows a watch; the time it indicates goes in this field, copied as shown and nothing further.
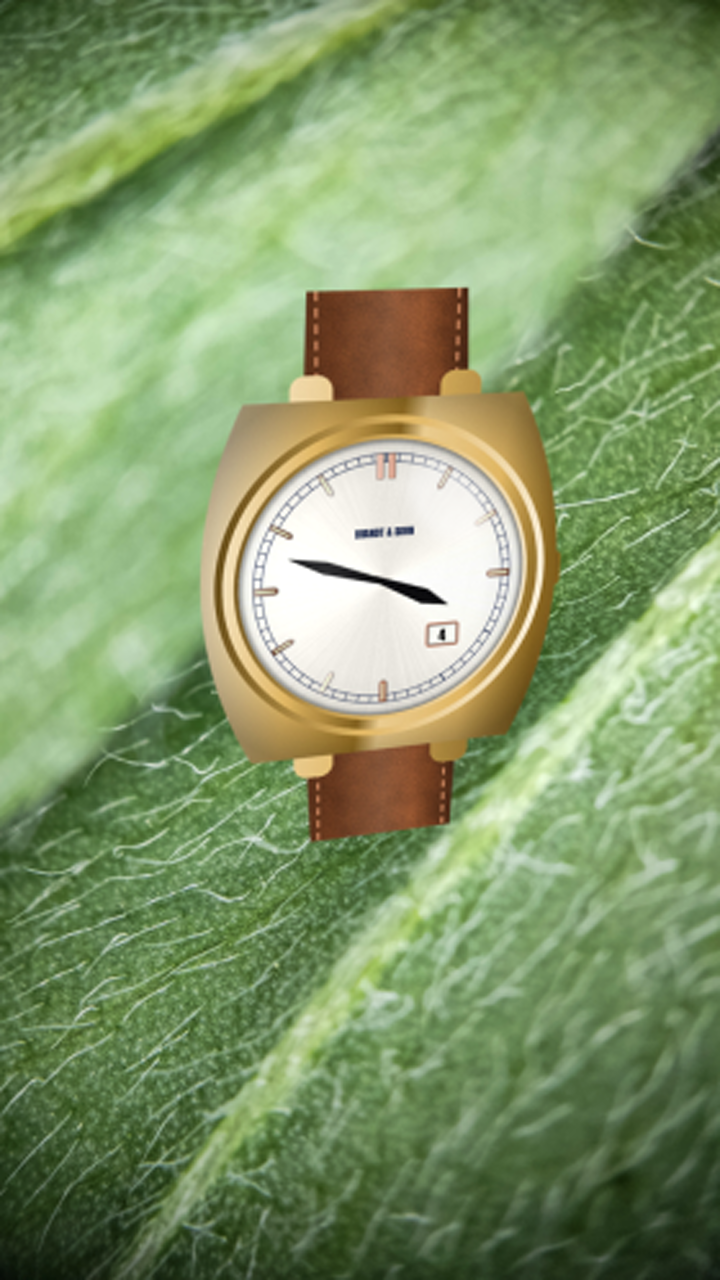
3:48
